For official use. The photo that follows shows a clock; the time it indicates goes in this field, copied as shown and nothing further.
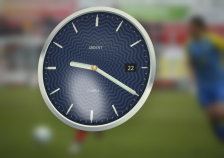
9:20
